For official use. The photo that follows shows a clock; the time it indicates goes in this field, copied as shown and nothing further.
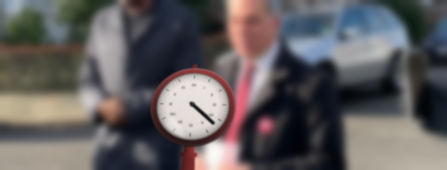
4:22
